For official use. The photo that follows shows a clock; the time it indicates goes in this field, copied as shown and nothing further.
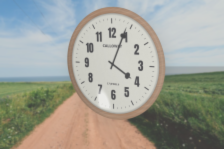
4:04
